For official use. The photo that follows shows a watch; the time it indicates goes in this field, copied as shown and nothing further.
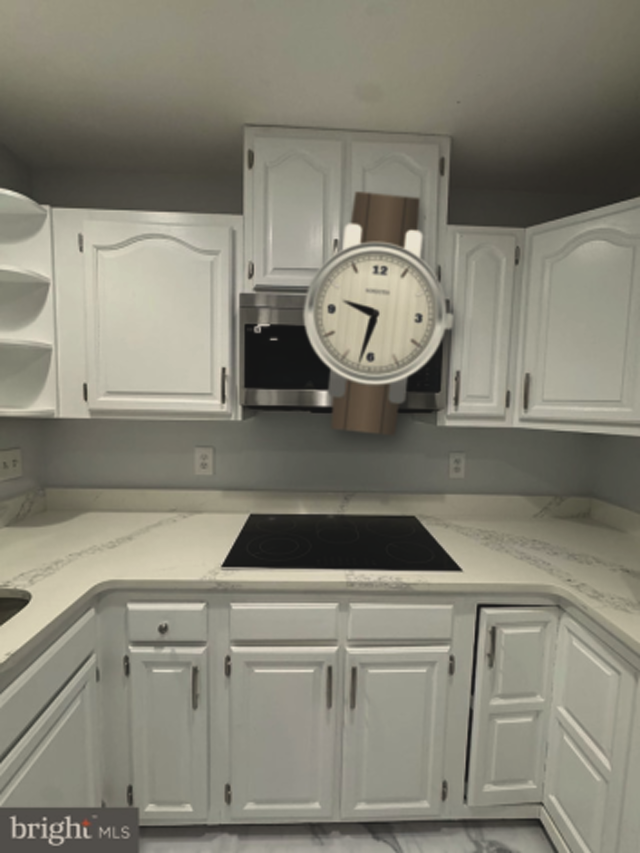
9:32
